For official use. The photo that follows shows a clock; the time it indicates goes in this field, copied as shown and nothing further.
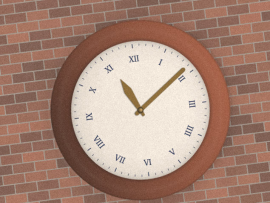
11:09
